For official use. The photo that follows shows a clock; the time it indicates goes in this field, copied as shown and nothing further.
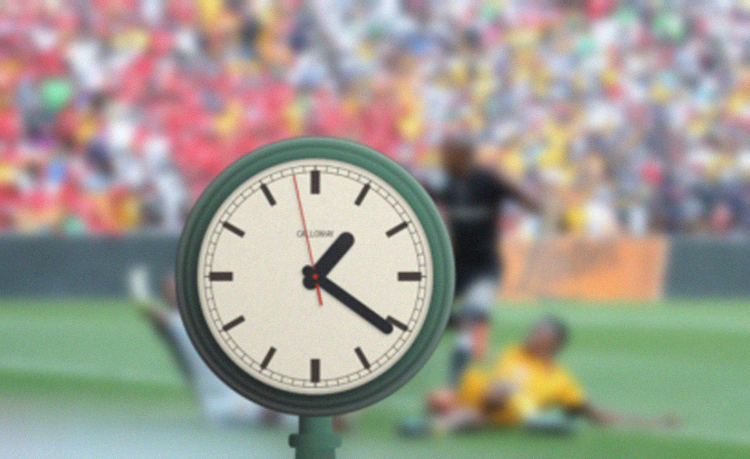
1:20:58
